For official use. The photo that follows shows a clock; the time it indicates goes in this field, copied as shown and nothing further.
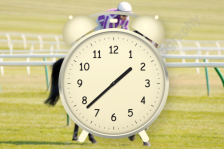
1:38
